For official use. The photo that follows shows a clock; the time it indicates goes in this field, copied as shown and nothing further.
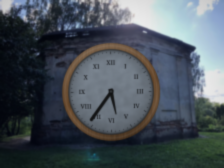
5:36
